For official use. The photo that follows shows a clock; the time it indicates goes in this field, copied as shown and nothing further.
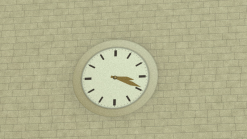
3:19
